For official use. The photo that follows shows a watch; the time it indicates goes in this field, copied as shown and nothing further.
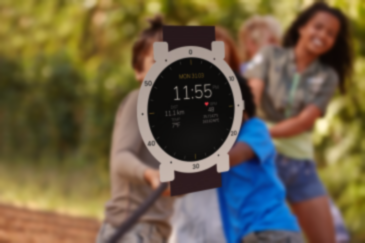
11:55
